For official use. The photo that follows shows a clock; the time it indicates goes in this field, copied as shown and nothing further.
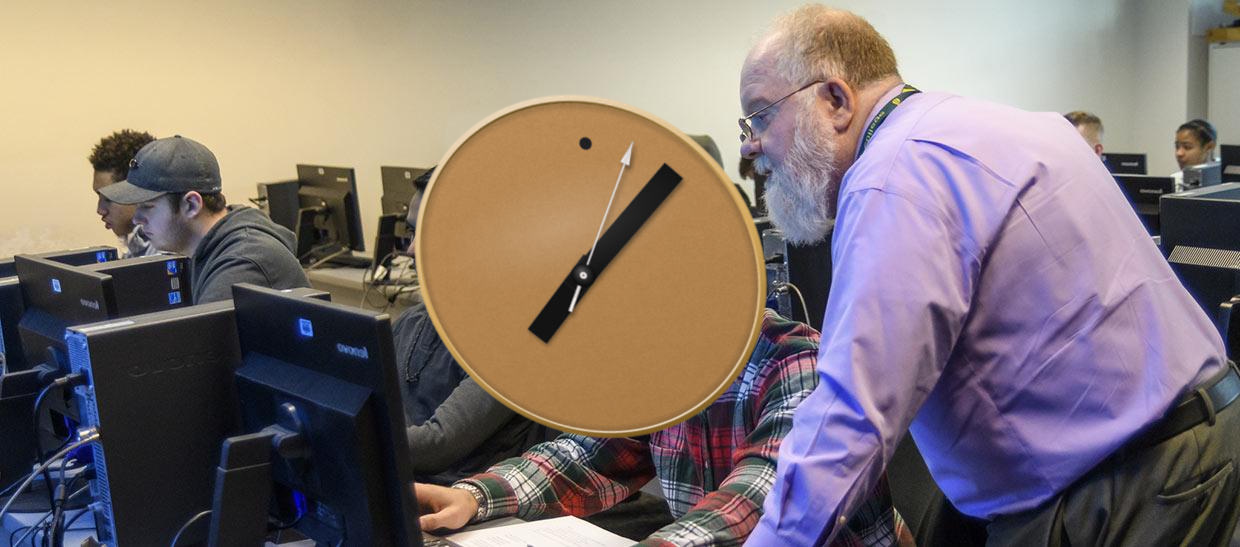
7:06:03
